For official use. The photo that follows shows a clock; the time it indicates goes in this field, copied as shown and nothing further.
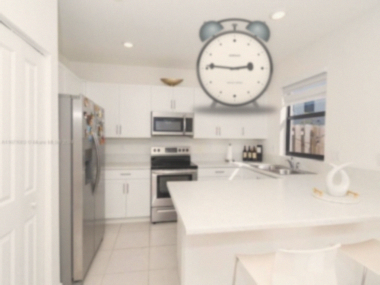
2:46
